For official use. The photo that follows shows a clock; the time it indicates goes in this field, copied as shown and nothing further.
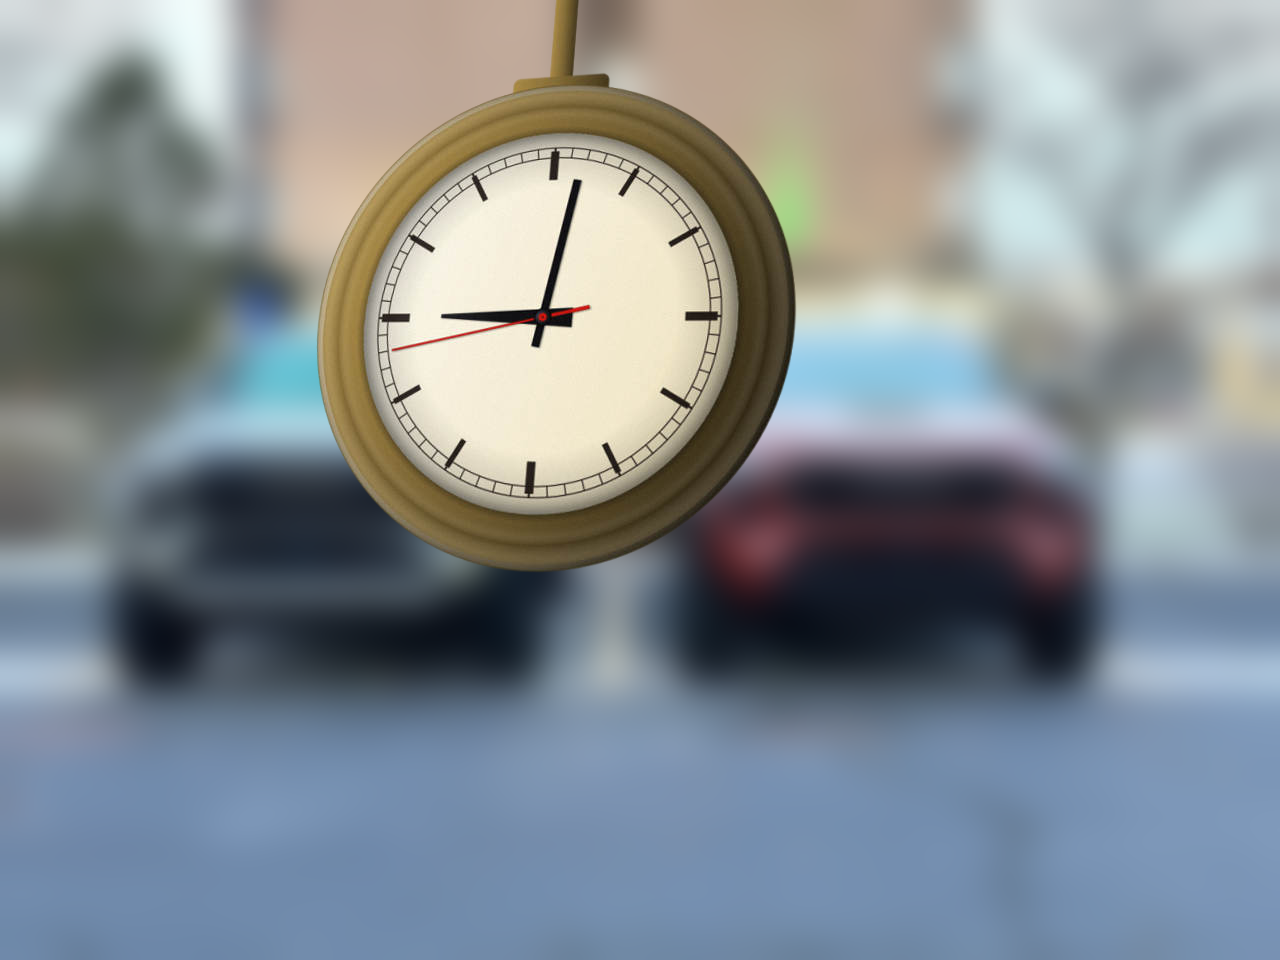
9:01:43
